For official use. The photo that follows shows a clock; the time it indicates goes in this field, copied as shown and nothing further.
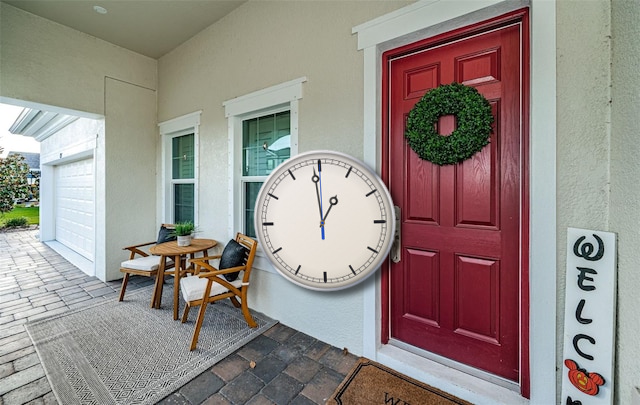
12:59:00
